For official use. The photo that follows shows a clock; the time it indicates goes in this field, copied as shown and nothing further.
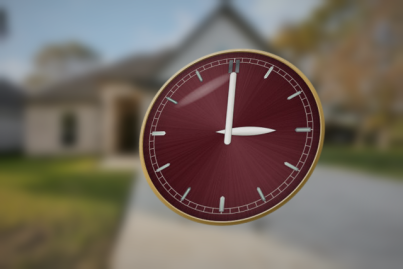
3:00
